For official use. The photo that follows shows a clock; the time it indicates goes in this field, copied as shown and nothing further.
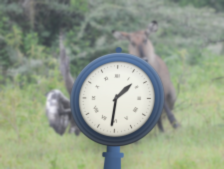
1:31
